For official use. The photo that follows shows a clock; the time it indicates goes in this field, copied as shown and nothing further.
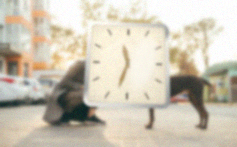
11:33
